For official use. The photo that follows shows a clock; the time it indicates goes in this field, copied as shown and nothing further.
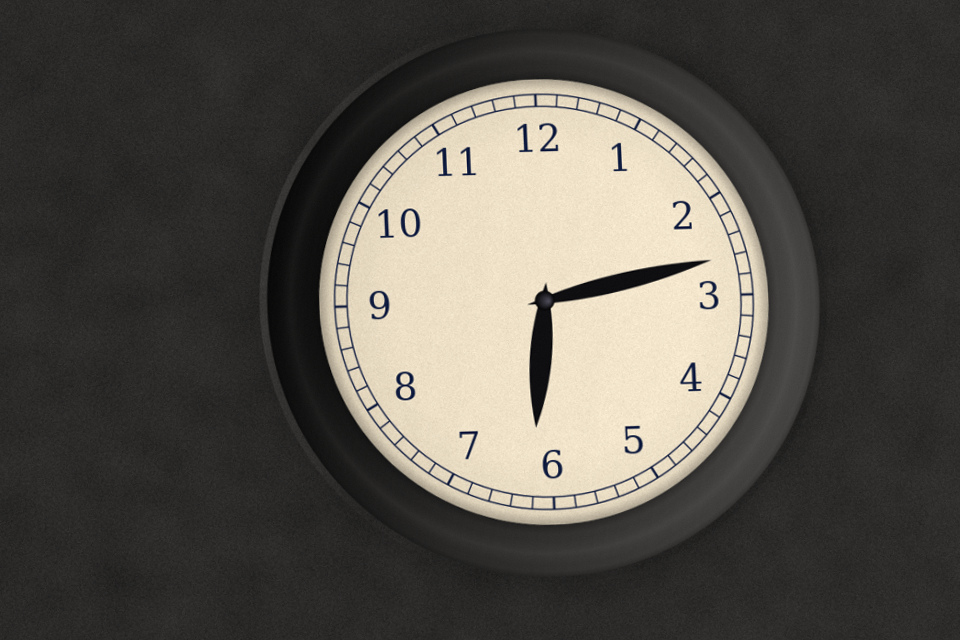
6:13
